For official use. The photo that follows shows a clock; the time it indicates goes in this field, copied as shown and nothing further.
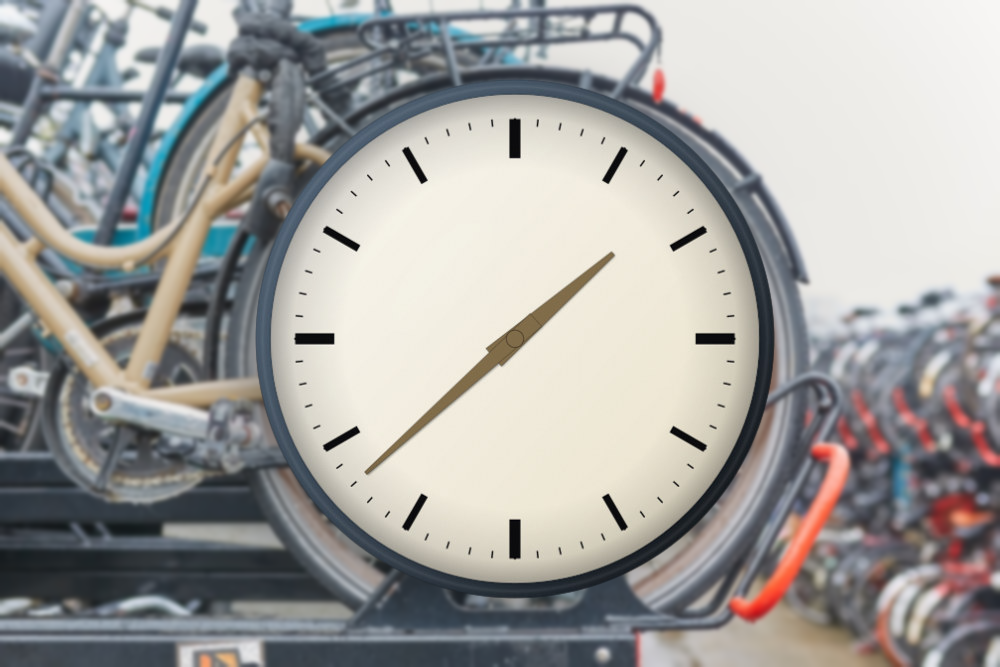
1:38
